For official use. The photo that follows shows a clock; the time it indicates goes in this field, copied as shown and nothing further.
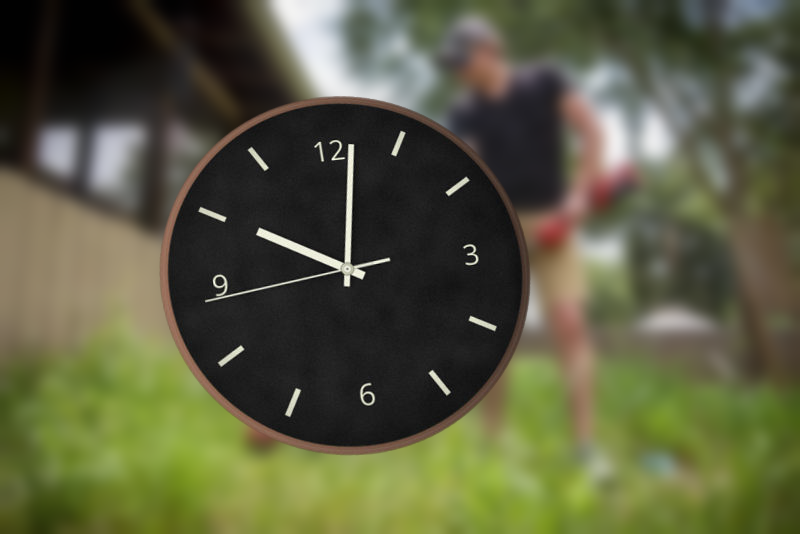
10:01:44
